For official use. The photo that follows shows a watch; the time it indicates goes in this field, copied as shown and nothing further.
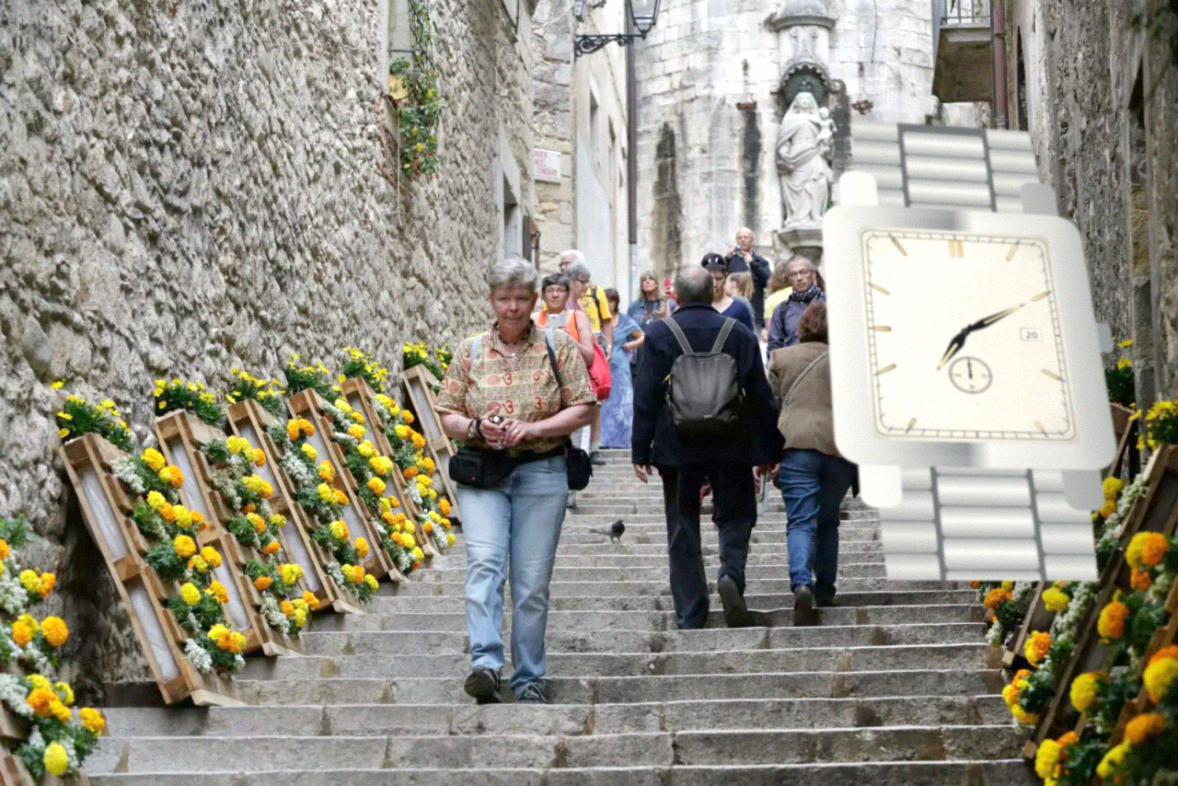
7:10
